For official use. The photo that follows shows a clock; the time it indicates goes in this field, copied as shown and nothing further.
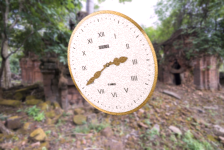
2:40
